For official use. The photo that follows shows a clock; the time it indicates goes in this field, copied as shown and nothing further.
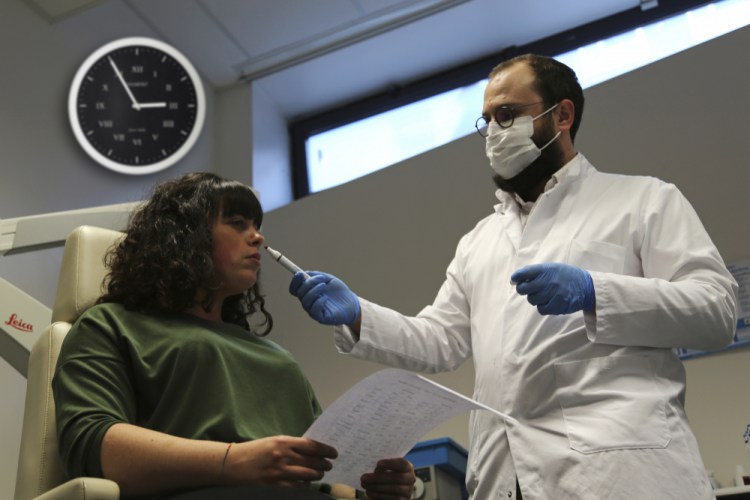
2:55
